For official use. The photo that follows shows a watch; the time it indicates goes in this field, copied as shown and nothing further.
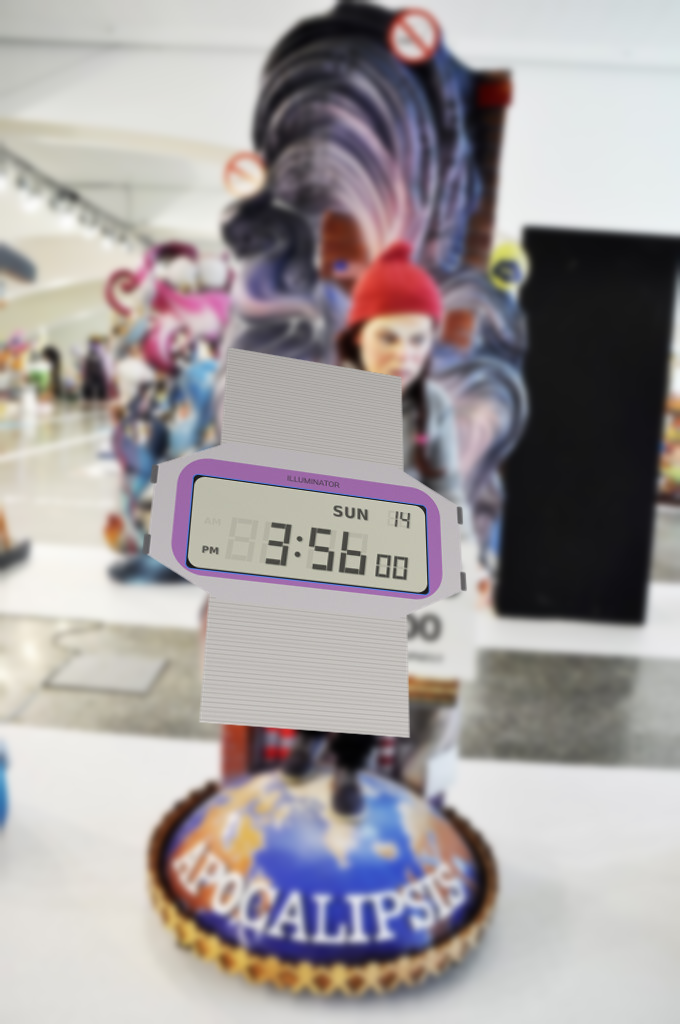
3:56:00
